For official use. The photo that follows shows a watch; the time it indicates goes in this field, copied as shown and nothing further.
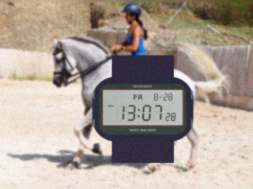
13:07
